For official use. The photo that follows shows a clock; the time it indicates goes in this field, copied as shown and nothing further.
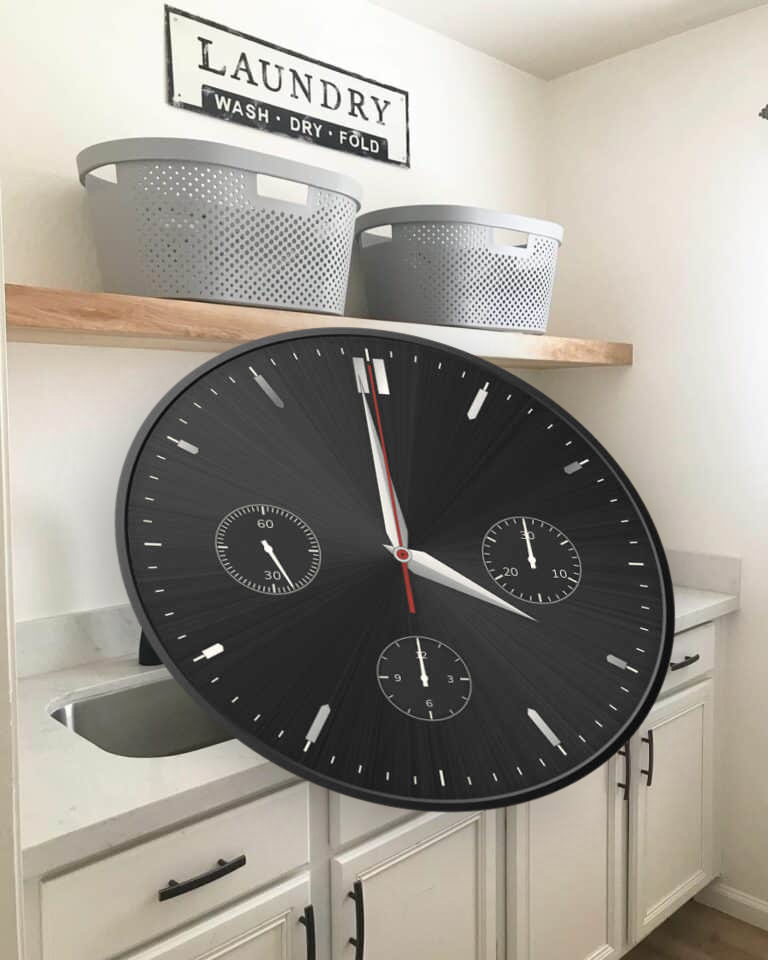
3:59:26
